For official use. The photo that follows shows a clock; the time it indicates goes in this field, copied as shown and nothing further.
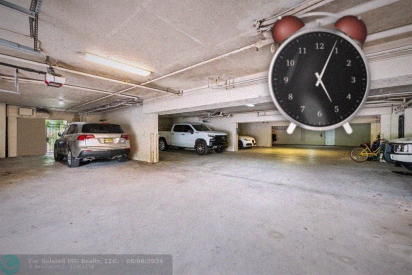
5:04
